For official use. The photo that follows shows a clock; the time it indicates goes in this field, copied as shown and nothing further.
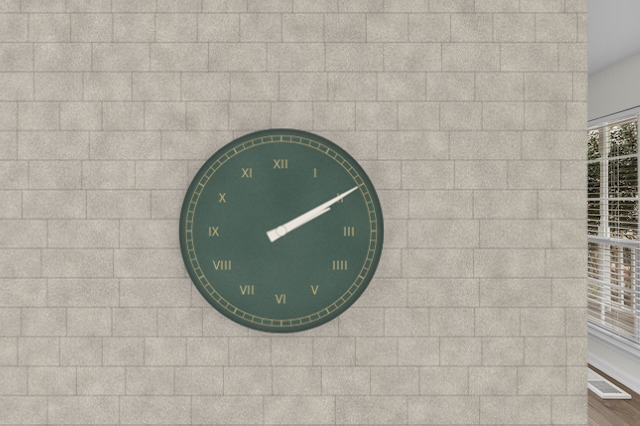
2:10
